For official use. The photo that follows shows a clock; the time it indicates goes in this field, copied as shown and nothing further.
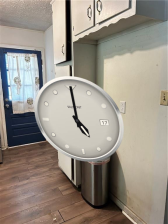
5:00
